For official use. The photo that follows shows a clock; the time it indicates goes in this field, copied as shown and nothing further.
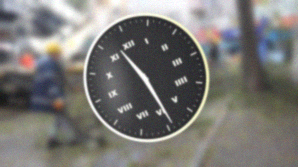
11:29
